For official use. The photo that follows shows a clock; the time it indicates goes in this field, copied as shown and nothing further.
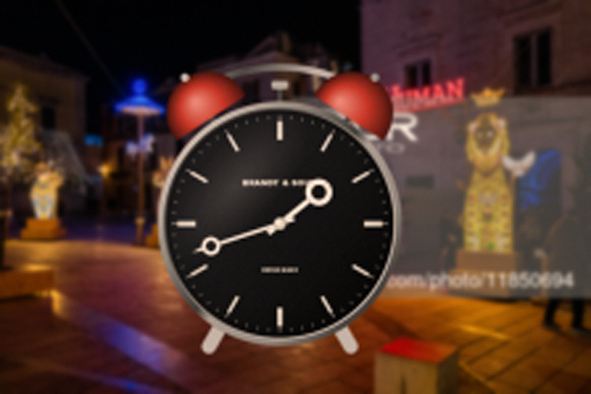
1:42
